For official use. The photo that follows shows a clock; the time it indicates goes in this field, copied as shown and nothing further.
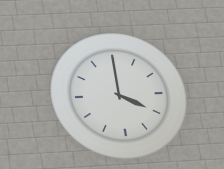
4:00
